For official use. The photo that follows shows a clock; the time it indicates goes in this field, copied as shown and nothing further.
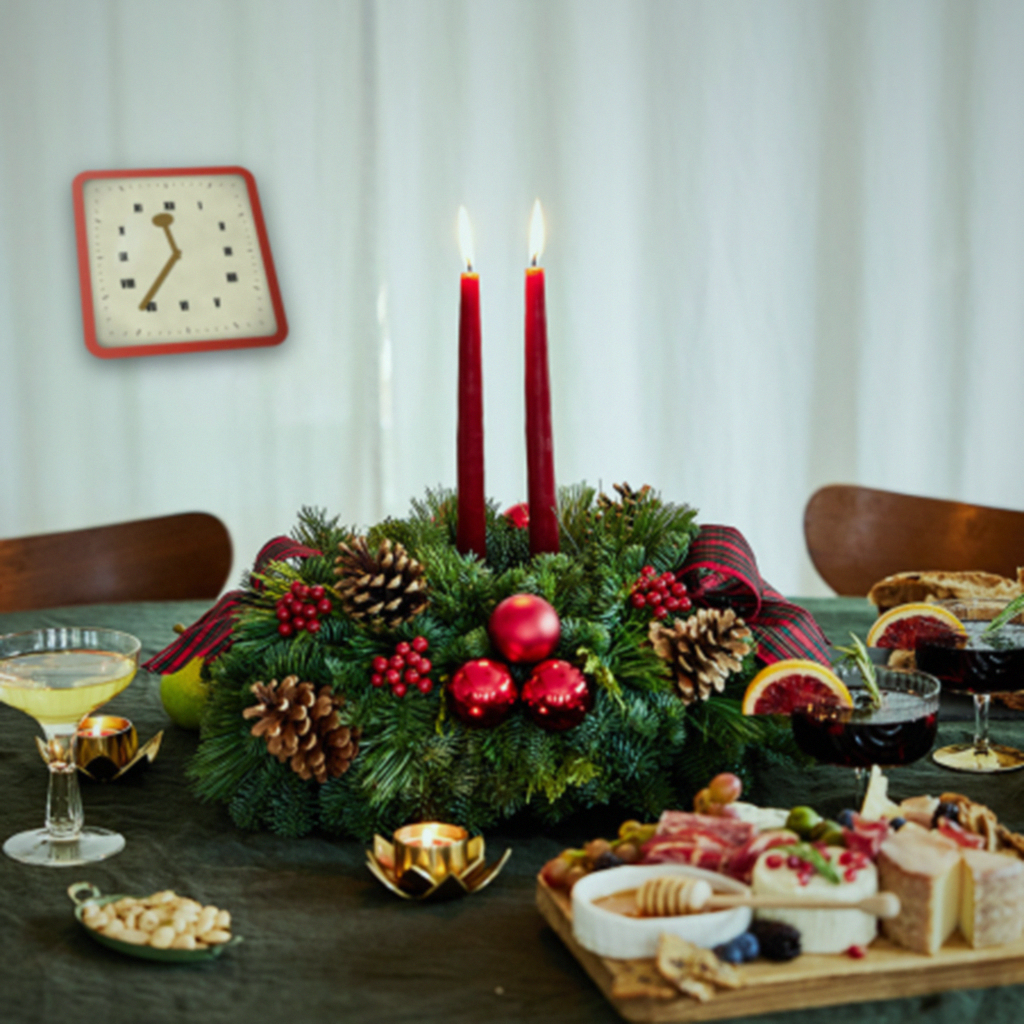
11:36
